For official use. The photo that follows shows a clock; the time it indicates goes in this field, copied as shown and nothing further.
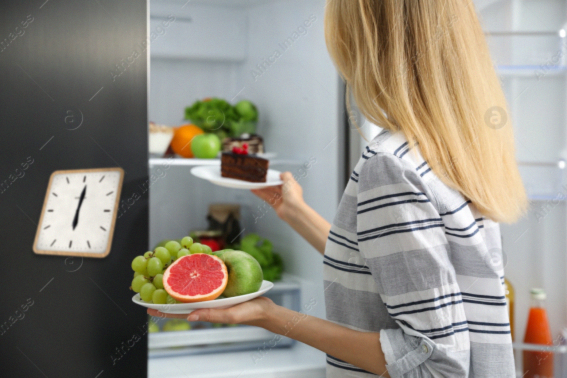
6:01
